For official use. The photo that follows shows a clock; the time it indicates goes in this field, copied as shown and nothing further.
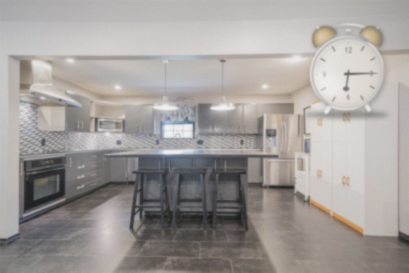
6:15
